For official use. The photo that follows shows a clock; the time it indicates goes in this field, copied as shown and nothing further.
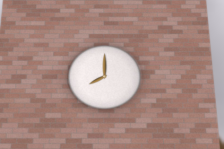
8:00
